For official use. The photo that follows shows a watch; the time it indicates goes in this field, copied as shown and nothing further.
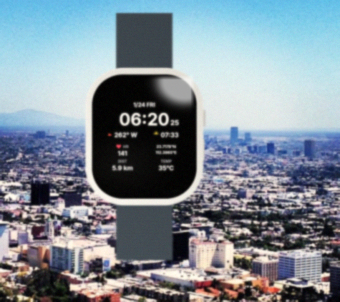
6:20
